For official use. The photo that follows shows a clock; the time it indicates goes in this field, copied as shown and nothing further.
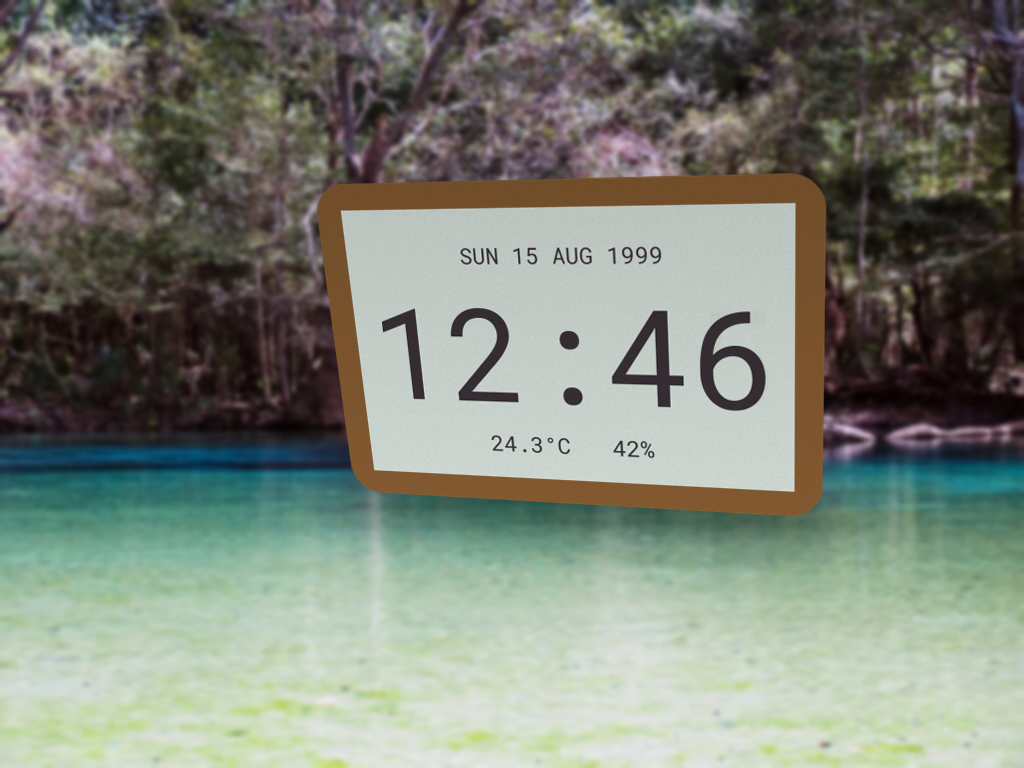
12:46
